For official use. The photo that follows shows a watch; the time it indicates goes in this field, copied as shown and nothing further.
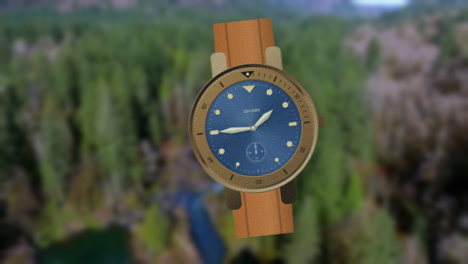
1:45
